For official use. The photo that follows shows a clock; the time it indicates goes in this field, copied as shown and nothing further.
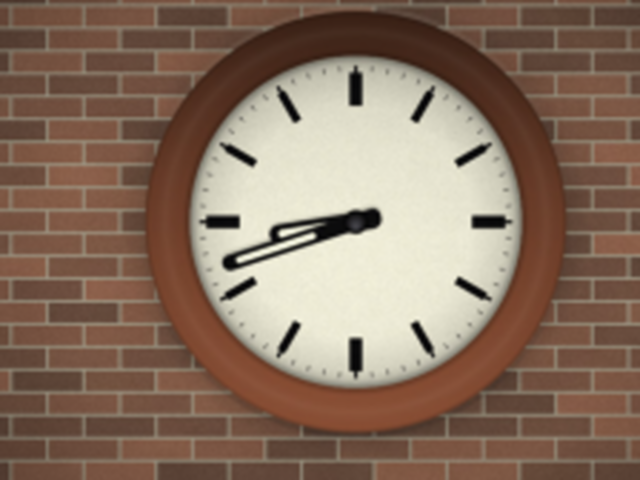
8:42
